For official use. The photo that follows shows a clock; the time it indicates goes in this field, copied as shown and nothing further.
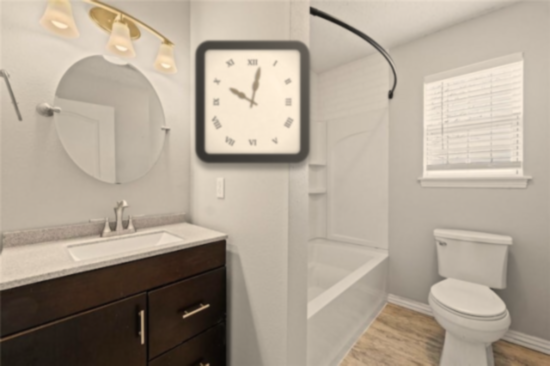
10:02
